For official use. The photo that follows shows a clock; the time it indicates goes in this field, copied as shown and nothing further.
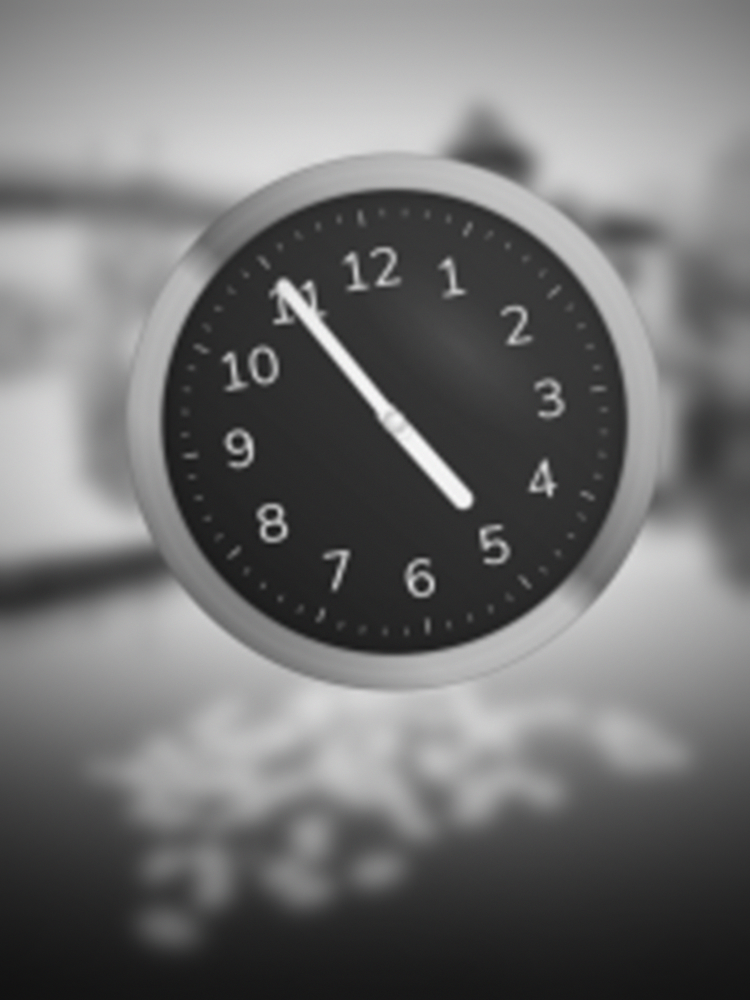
4:55
